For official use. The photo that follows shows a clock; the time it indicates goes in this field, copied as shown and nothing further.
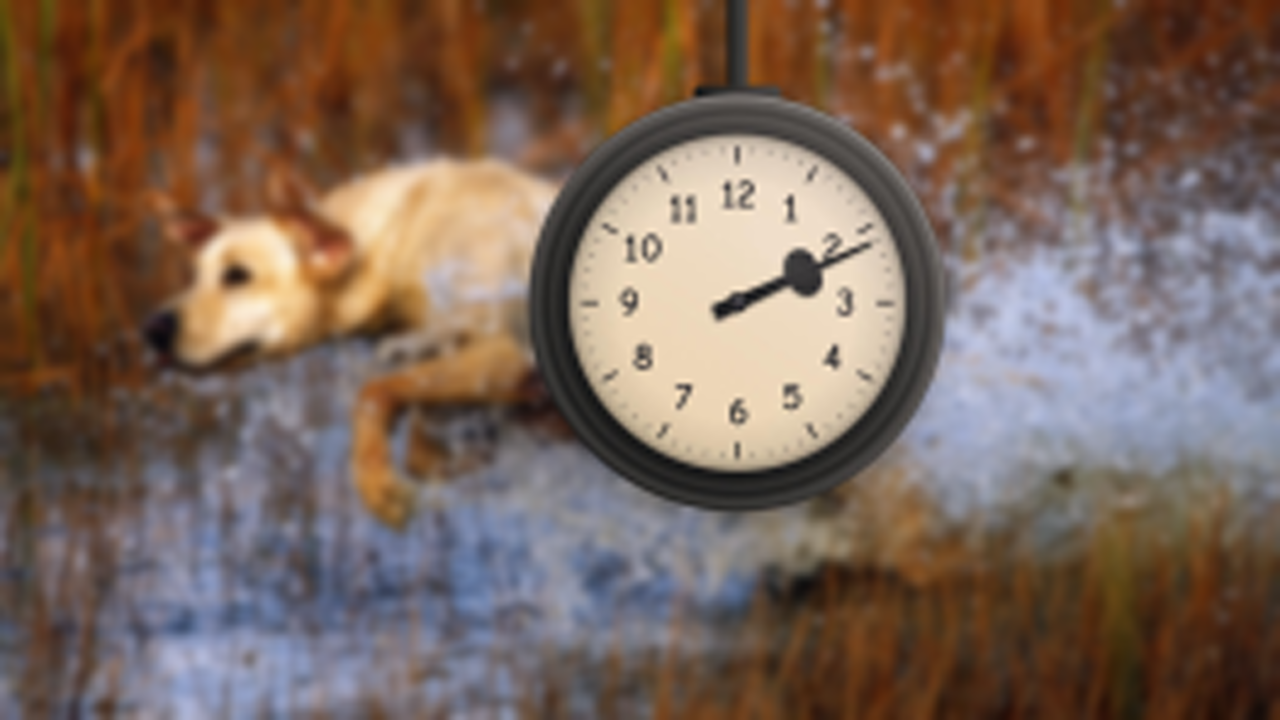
2:11
